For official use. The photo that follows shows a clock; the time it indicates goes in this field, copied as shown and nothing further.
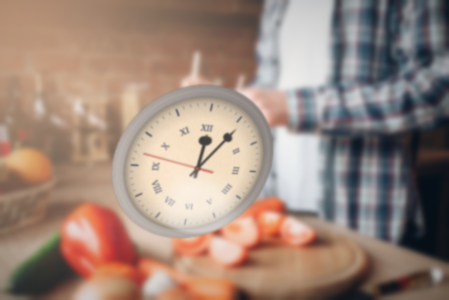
12:05:47
